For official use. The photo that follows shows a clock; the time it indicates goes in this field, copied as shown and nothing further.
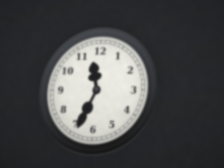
11:34
